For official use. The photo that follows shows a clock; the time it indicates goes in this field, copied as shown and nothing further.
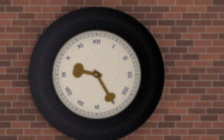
9:25
